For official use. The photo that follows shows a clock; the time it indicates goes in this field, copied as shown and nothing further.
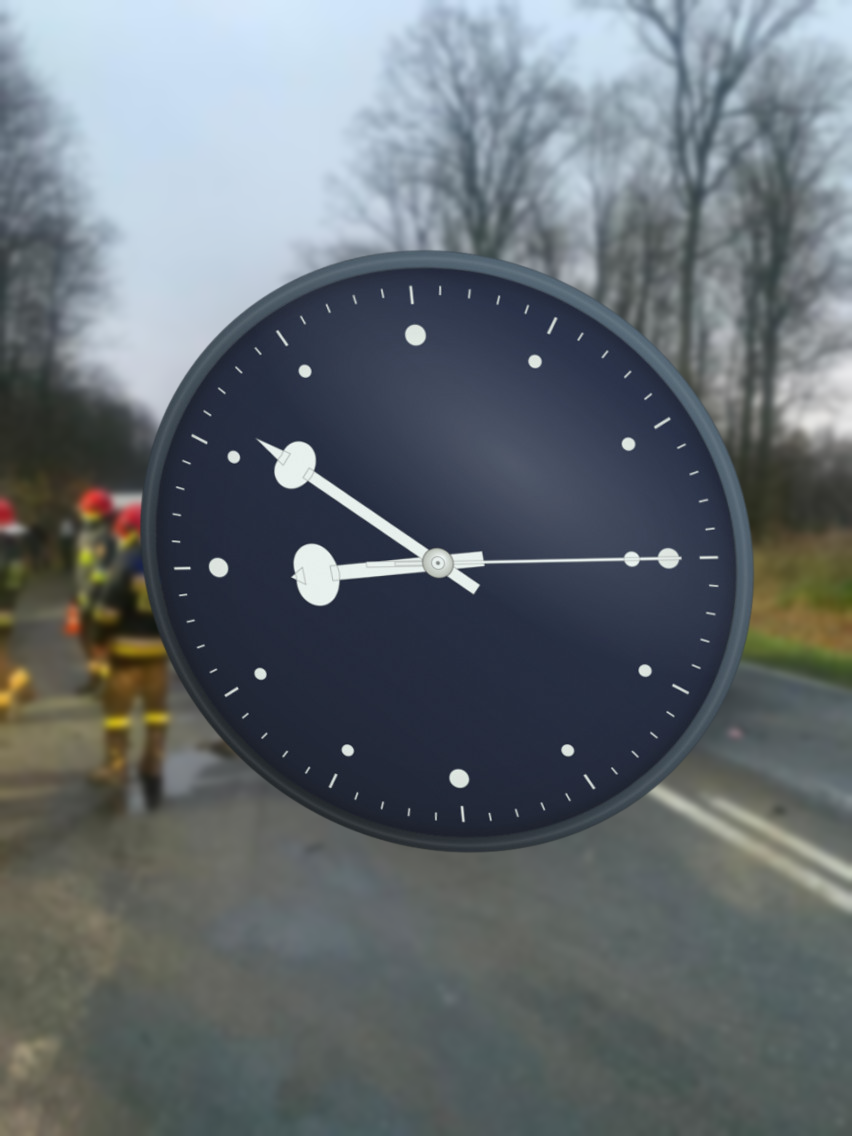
8:51:15
